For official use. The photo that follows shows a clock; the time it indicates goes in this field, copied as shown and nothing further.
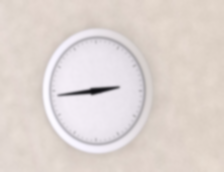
2:44
